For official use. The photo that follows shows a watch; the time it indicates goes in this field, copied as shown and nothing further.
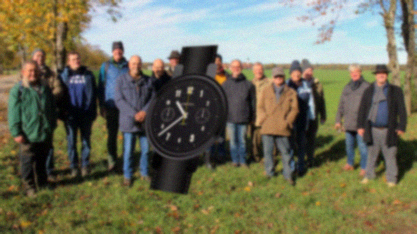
10:38
